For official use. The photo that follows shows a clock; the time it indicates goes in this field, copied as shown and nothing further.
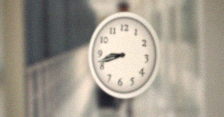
8:42
